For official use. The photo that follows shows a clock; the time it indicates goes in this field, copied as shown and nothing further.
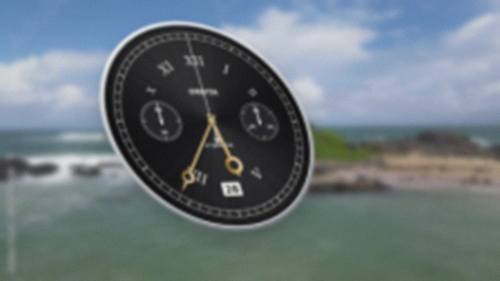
5:36
